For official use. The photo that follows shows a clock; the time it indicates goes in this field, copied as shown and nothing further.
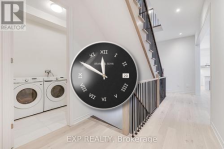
11:50
